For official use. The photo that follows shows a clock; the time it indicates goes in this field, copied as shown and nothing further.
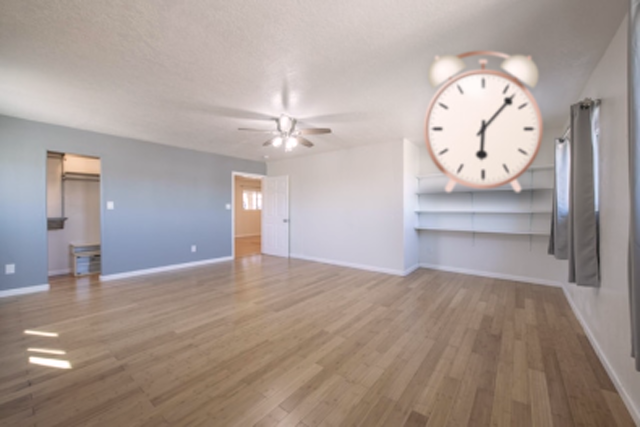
6:07
